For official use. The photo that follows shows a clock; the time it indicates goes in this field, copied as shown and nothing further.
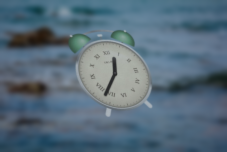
12:37
